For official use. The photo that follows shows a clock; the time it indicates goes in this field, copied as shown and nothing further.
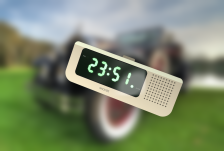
23:51
